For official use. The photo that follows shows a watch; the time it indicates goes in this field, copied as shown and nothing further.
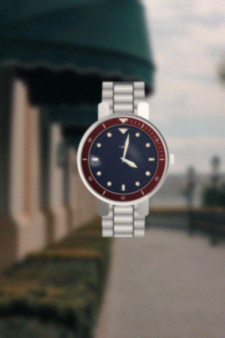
4:02
